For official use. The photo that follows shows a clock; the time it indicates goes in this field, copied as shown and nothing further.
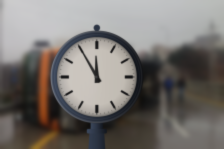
11:55
